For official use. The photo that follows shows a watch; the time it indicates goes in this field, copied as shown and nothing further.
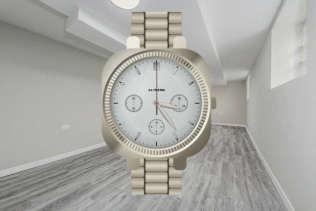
3:24
